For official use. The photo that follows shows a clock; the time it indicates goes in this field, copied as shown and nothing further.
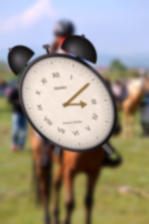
3:10
